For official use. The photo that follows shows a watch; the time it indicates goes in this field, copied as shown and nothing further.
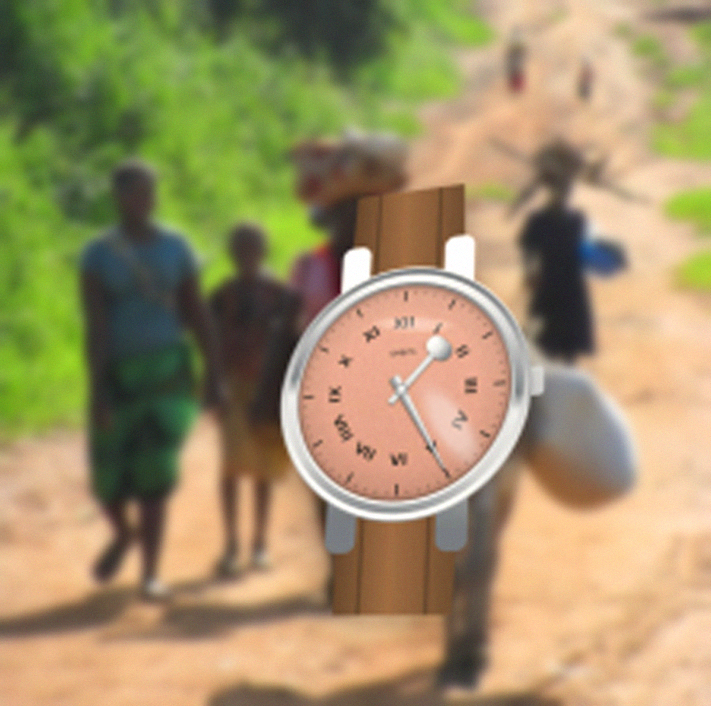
1:25
